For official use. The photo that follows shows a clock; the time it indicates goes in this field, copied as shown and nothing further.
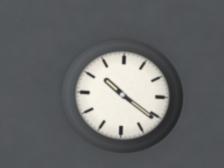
10:21
